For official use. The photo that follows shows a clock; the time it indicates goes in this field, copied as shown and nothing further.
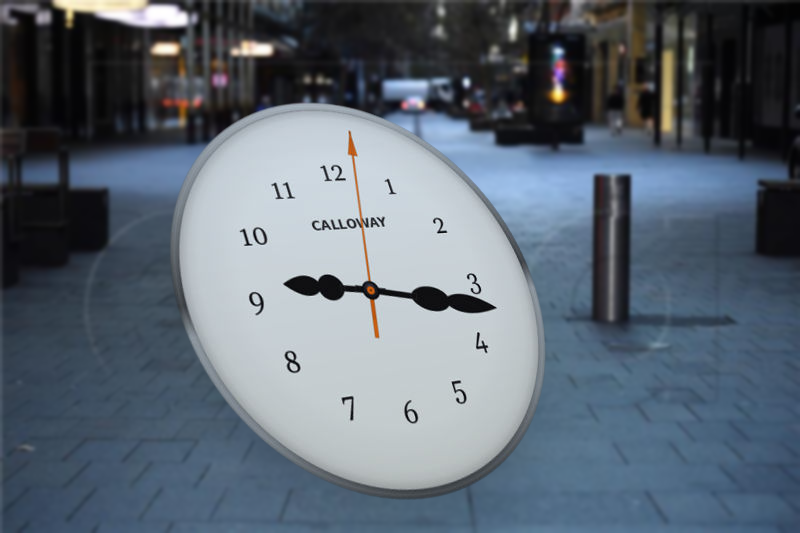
9:17:02
